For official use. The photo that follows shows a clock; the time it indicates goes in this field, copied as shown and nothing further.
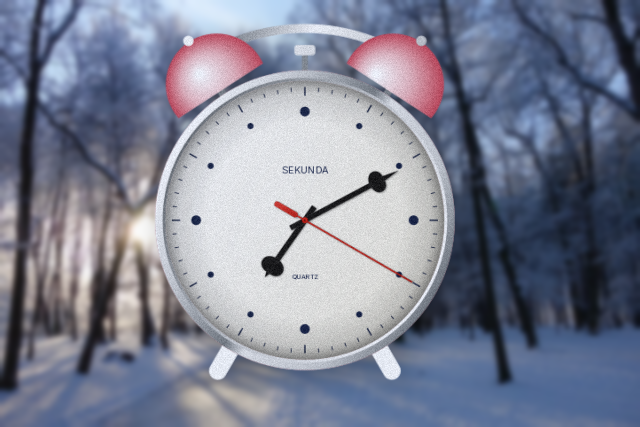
7:10:20
